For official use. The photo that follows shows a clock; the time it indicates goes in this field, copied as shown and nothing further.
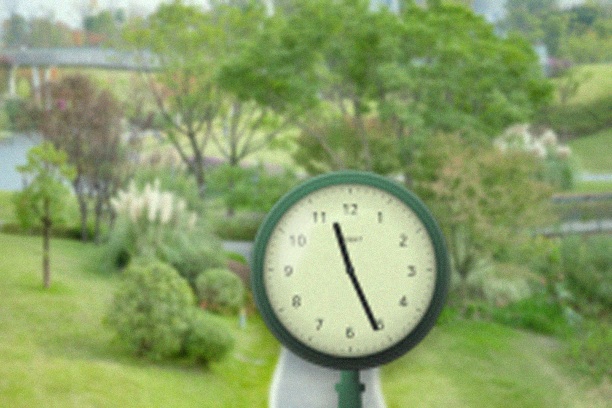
11:26
